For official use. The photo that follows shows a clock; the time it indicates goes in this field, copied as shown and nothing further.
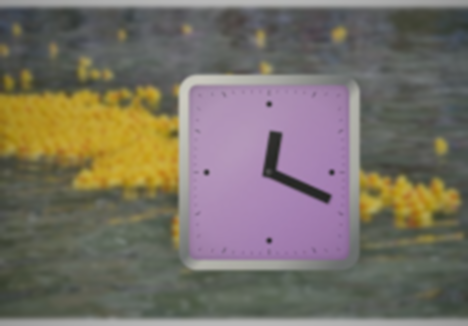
12:19
